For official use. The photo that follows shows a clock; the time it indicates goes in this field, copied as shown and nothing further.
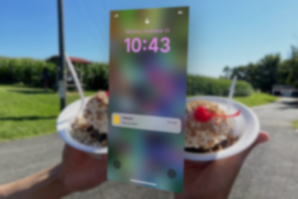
10:43
